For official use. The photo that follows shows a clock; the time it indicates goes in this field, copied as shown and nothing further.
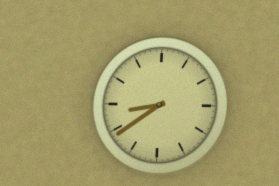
8:39
